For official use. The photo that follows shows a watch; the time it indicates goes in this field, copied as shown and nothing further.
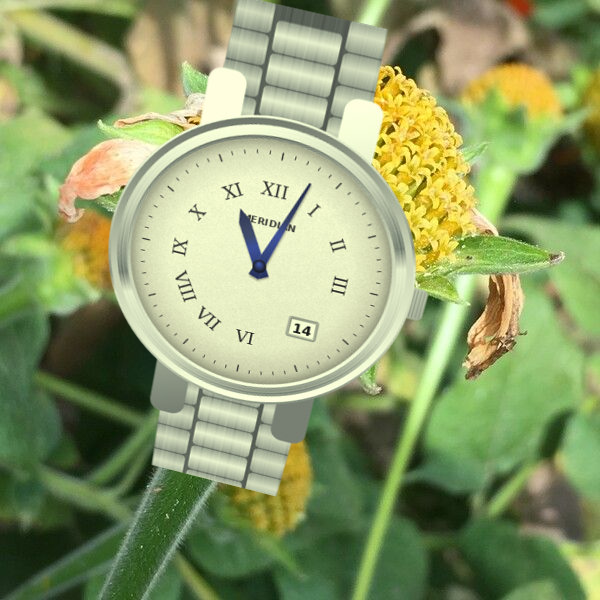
11:03
